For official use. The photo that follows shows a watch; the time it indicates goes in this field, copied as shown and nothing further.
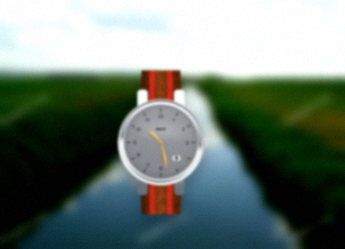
10:28
